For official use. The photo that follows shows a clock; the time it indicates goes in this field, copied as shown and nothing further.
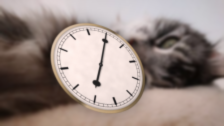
7:05
